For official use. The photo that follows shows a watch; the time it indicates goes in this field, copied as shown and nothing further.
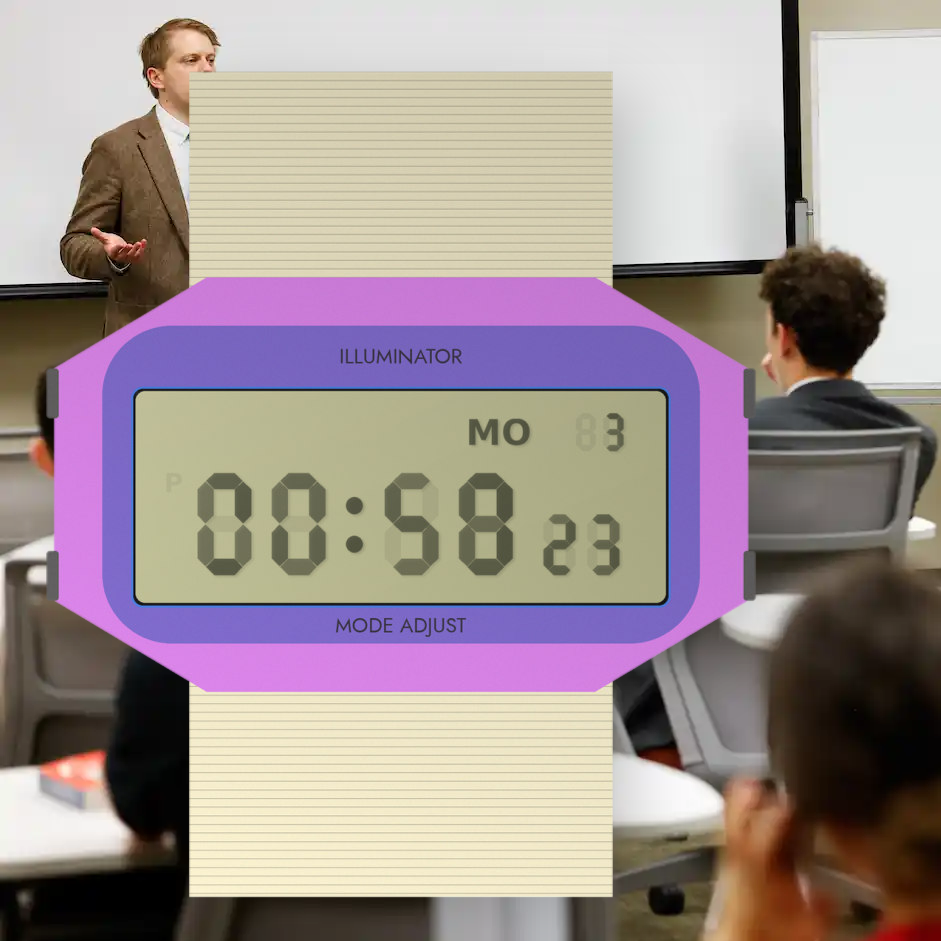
0:58:23
